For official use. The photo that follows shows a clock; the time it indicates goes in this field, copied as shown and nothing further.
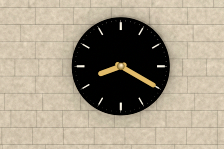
8:20
